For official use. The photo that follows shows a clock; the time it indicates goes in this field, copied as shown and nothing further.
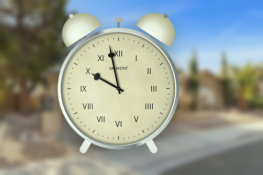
9:58
